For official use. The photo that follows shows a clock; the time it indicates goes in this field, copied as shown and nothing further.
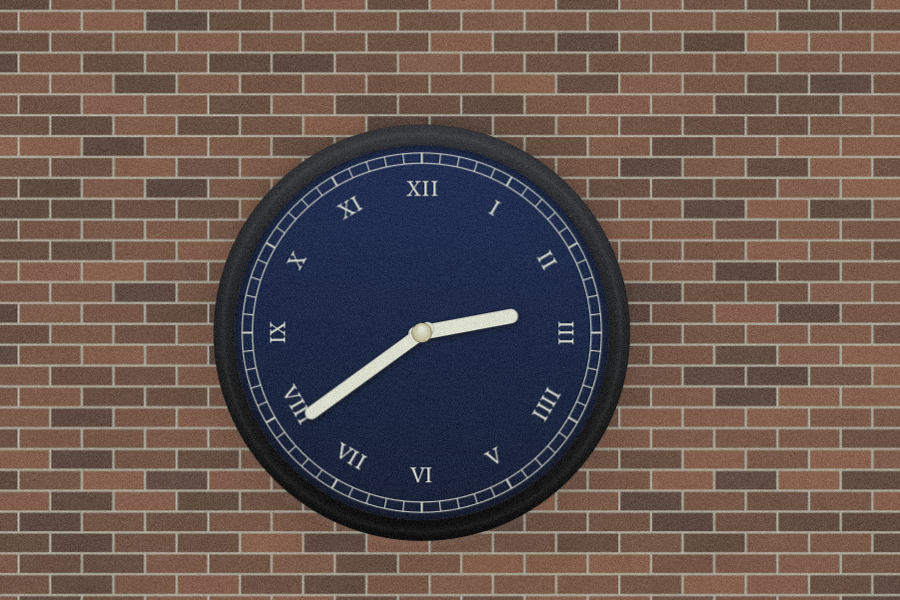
2:39
